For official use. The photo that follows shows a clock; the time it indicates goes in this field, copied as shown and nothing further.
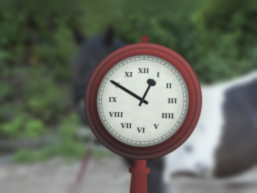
12:50
